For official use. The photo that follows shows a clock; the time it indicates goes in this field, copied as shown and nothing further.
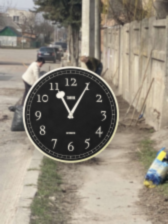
11:05
